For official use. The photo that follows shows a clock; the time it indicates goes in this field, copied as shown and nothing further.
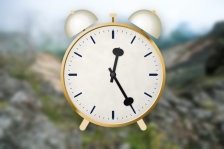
12:25
